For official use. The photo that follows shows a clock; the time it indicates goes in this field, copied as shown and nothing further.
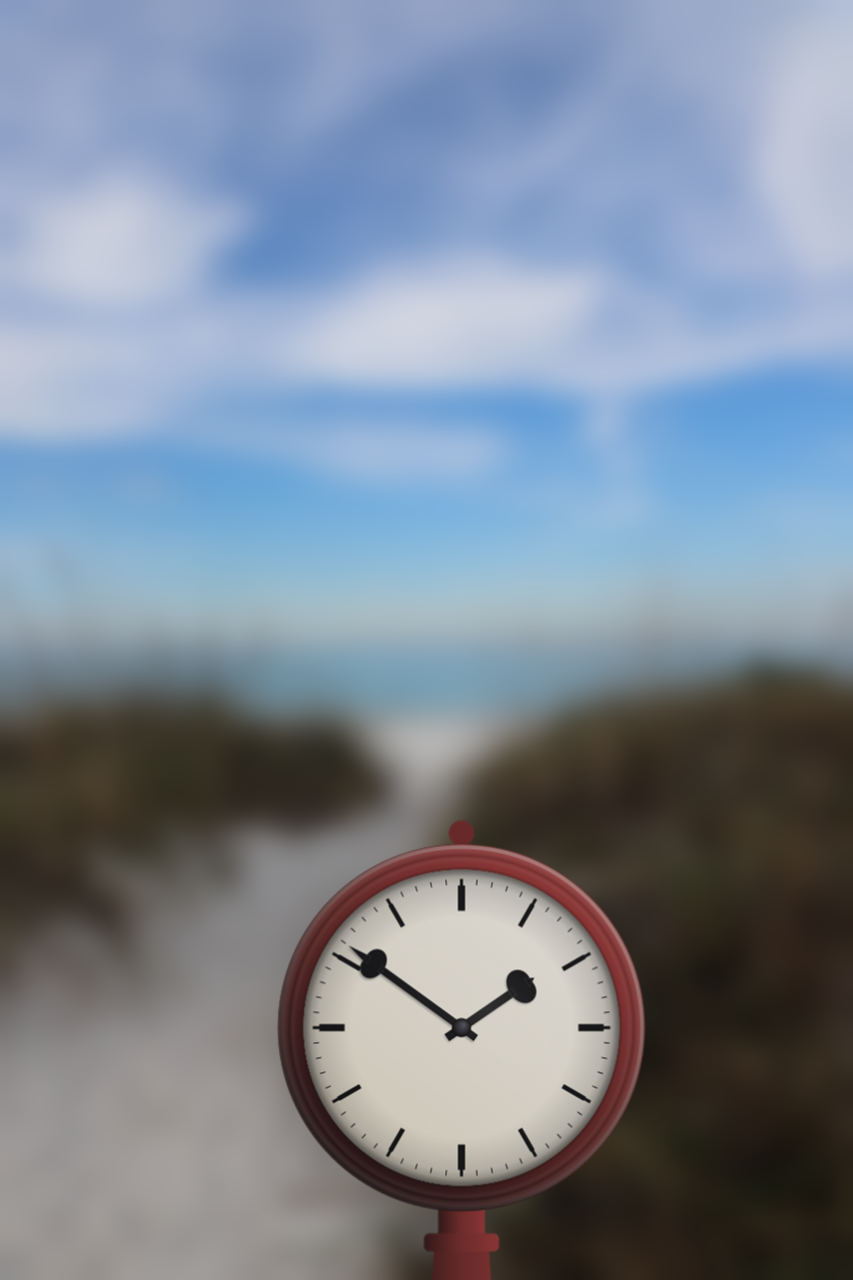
1:51
